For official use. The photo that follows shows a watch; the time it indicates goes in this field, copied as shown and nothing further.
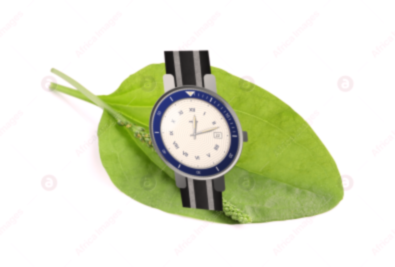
12:12
